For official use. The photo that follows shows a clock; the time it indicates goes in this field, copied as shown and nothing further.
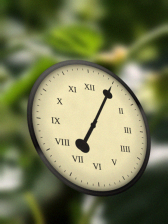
7:05
